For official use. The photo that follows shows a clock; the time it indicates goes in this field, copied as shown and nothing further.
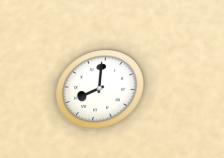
7:59
